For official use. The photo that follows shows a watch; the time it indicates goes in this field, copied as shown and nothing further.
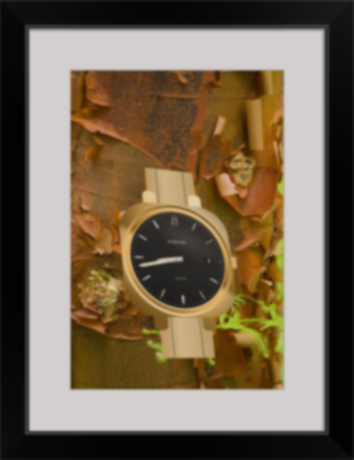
8:43
